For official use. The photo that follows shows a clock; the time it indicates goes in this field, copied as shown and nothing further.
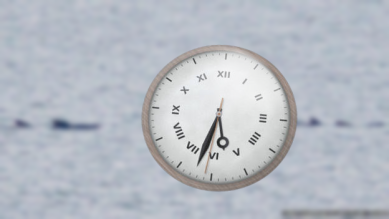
5:32:31
